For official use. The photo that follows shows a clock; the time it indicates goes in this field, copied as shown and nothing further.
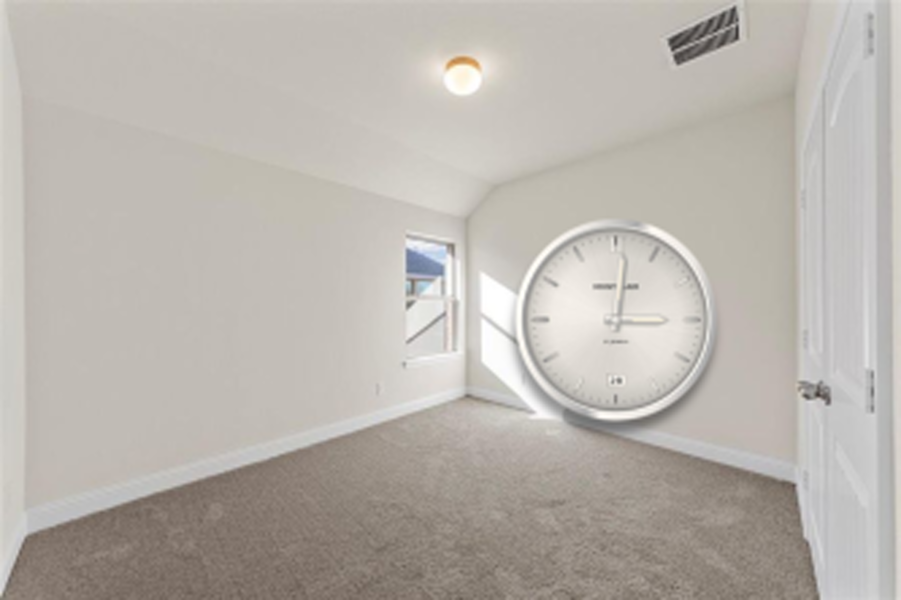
3:01
